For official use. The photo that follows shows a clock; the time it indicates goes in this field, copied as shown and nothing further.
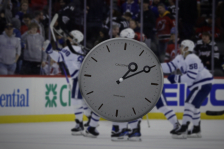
1:10
